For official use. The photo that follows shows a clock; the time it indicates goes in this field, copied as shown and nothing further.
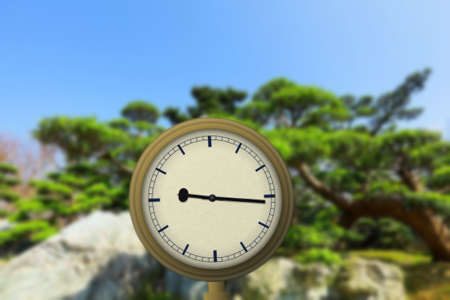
9:16
